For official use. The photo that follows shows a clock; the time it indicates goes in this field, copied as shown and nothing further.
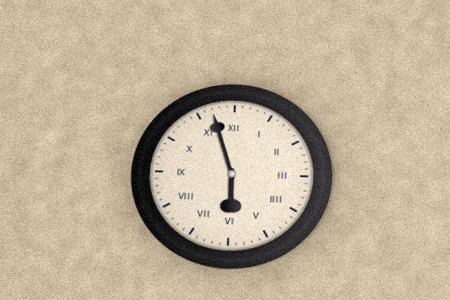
5:57
